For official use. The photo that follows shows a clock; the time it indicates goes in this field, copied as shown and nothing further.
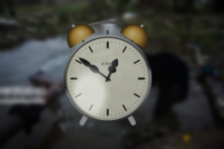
12:51
